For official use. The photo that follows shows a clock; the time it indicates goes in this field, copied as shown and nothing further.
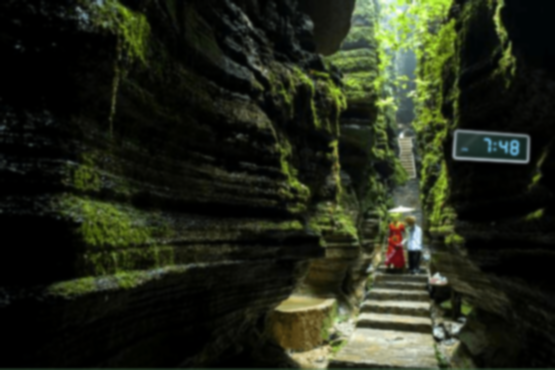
7:48
